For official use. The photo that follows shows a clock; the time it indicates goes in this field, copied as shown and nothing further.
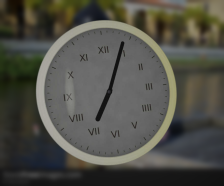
7:04
